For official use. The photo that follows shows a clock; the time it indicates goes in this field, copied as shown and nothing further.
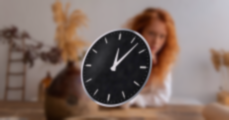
12:07
